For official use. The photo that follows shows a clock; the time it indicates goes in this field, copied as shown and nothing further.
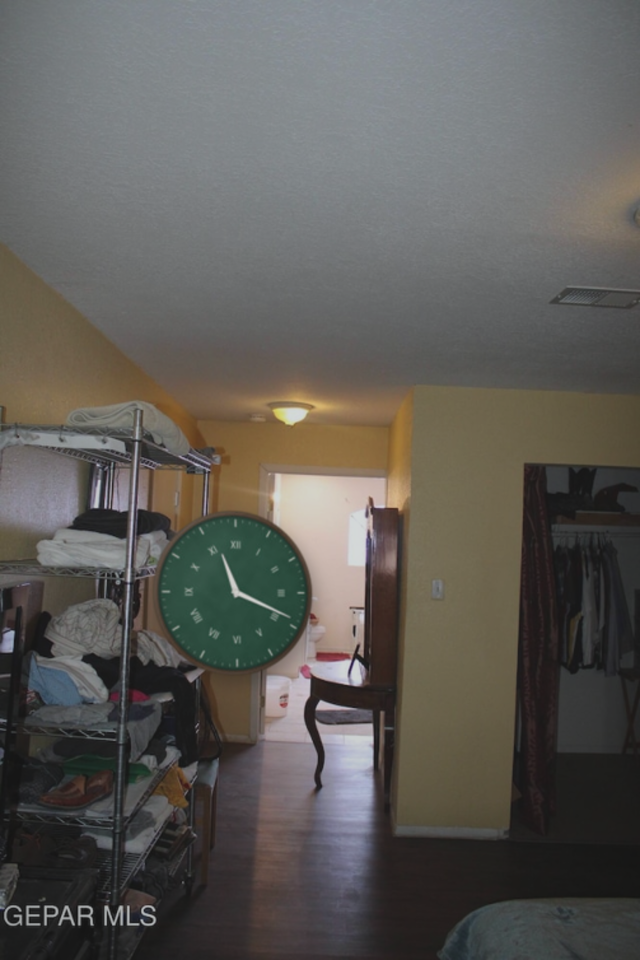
11:19
